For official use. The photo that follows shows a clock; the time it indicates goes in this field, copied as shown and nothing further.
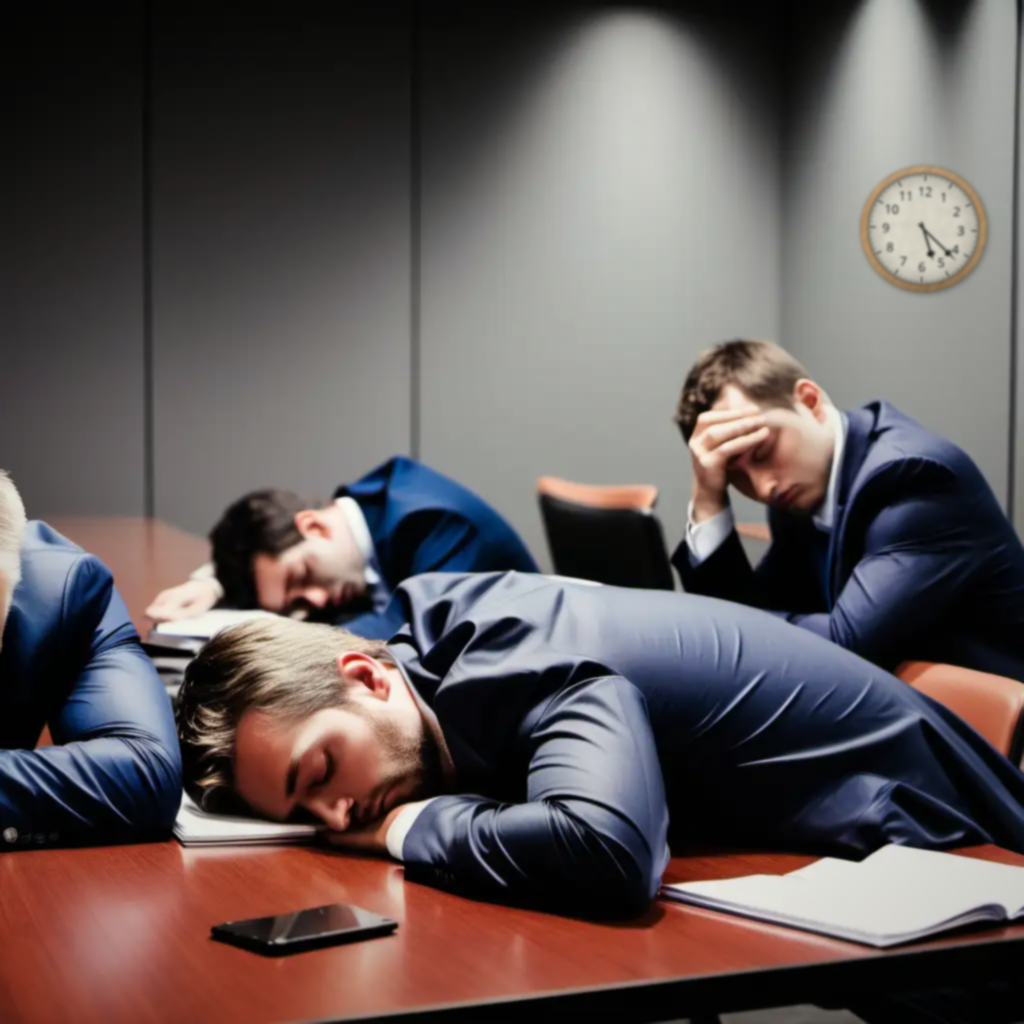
5:22
